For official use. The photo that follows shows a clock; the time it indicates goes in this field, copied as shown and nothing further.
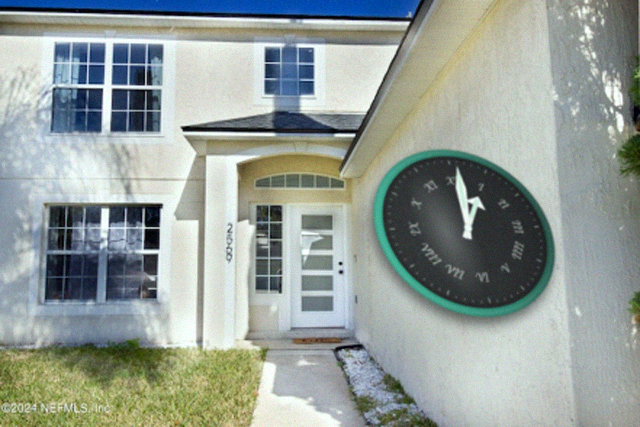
1:01
